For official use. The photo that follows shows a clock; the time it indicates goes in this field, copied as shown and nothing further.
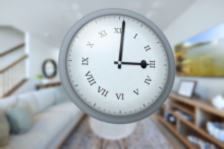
3:01
